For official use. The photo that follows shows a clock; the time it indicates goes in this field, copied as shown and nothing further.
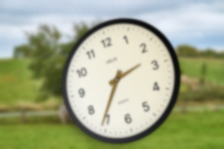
2:36
